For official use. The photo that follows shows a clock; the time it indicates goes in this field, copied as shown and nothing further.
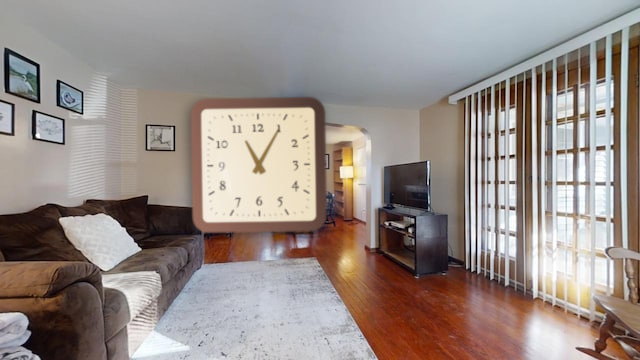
11:05
